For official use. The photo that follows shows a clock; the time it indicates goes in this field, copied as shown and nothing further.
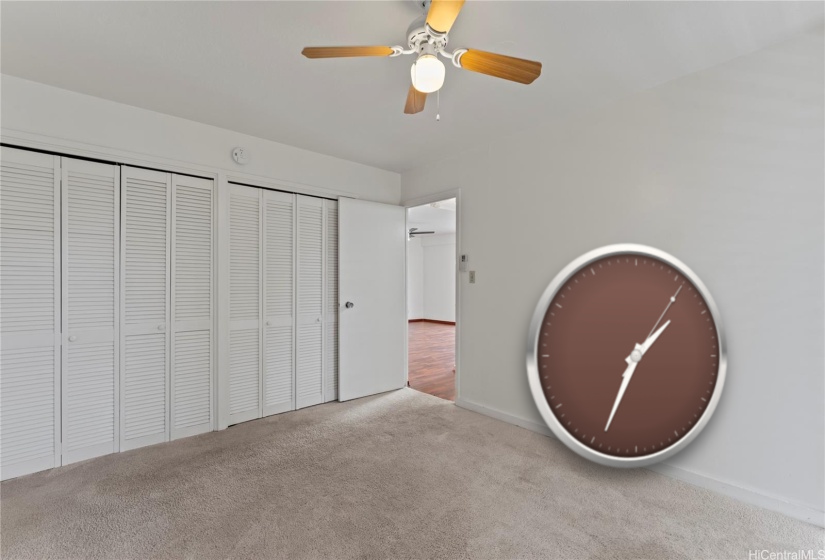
1:34:06
